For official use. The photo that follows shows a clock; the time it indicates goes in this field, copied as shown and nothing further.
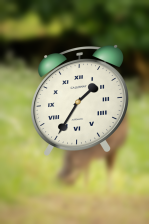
1:35
